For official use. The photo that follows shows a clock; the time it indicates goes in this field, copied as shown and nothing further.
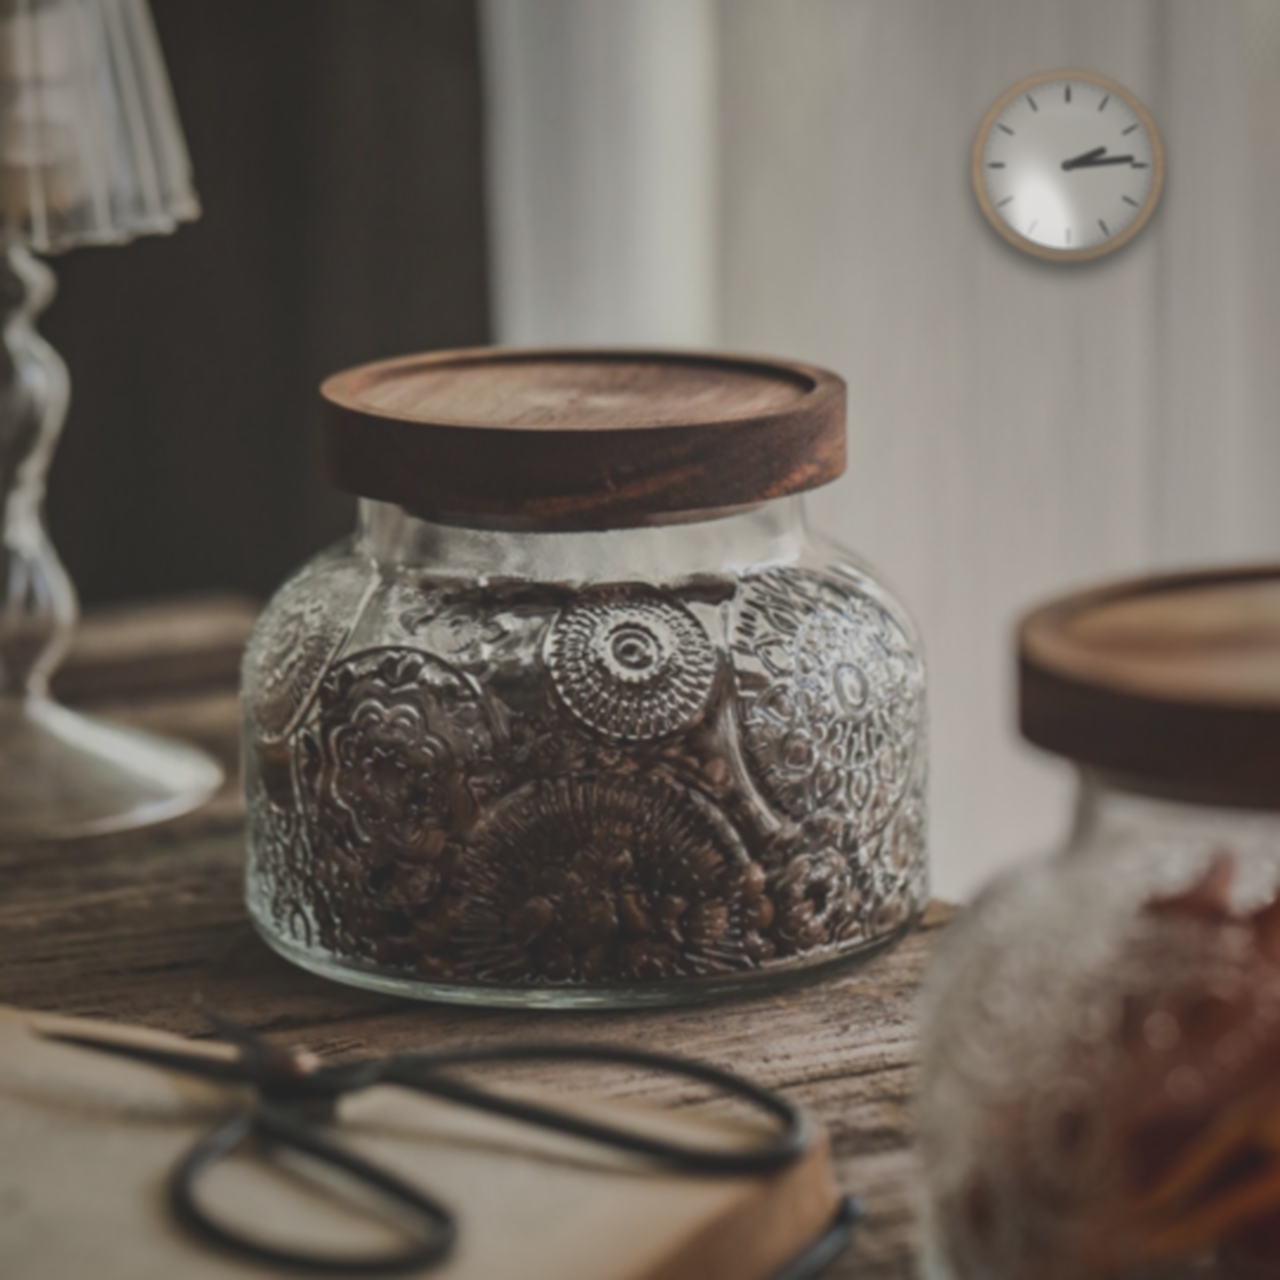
2:14
